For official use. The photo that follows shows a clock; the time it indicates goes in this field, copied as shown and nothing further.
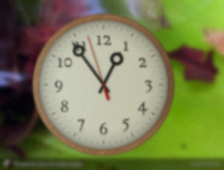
12:53:57
